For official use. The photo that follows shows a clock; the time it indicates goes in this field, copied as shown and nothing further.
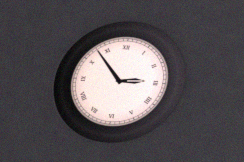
2:53
